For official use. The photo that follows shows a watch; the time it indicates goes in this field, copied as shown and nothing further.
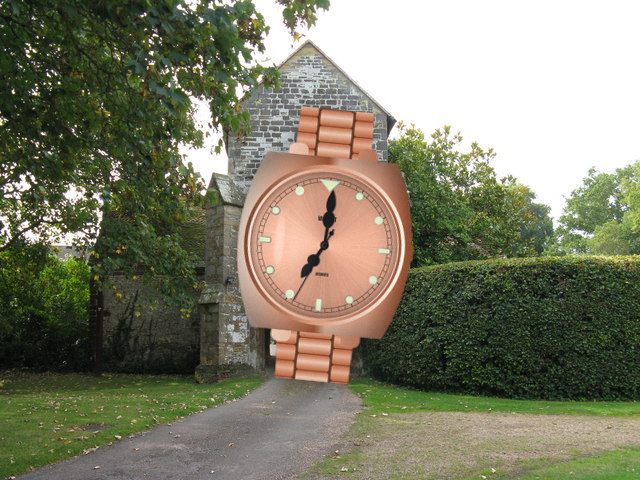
7:00:34
